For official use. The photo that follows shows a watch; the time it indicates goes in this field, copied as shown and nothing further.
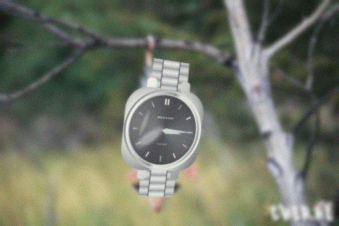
3:15
